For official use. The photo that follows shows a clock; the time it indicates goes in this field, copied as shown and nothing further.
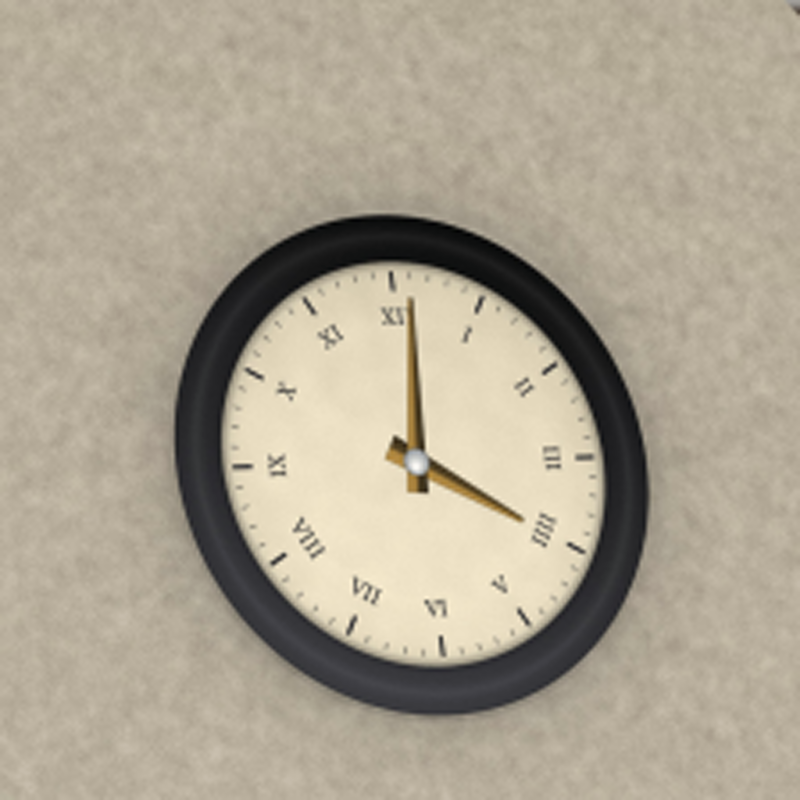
4:01
